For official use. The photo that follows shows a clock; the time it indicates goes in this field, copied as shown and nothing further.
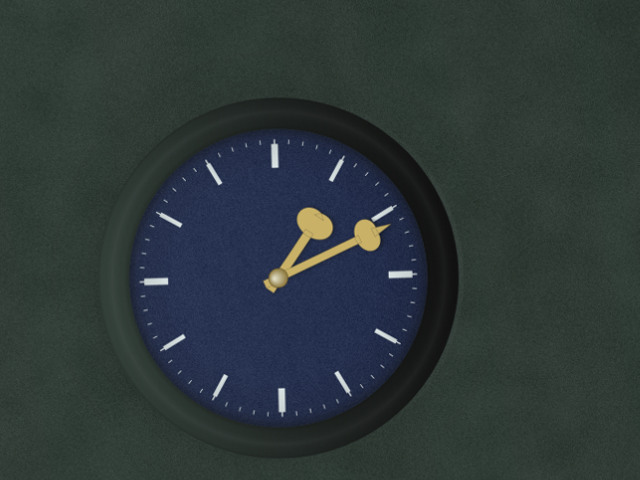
1:11
